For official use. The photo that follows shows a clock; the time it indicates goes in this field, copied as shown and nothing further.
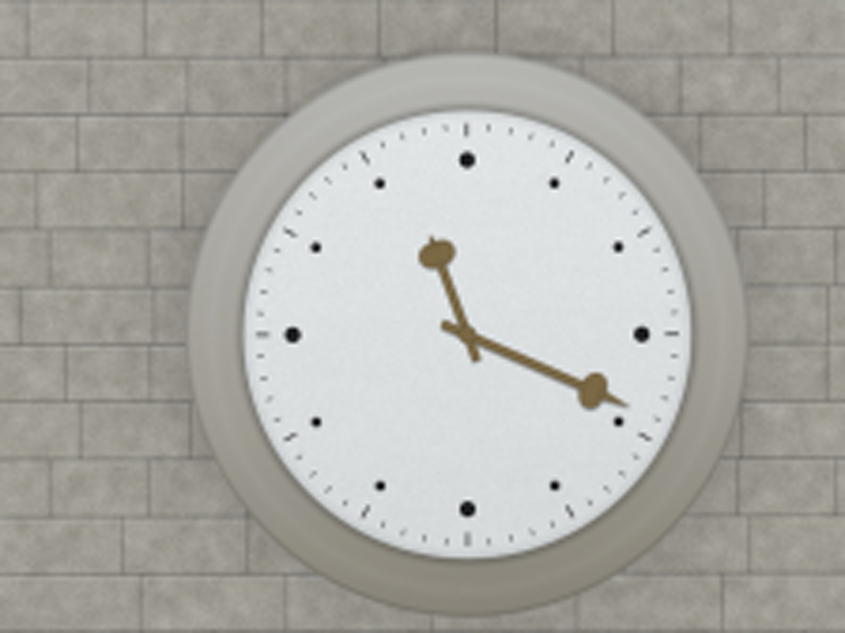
11:19
